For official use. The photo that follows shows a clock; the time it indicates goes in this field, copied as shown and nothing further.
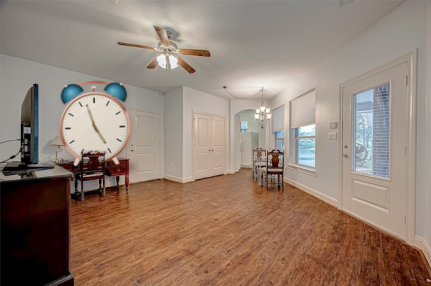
4:57
